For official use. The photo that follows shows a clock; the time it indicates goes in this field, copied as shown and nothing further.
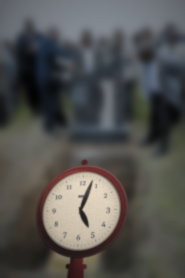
5:03
